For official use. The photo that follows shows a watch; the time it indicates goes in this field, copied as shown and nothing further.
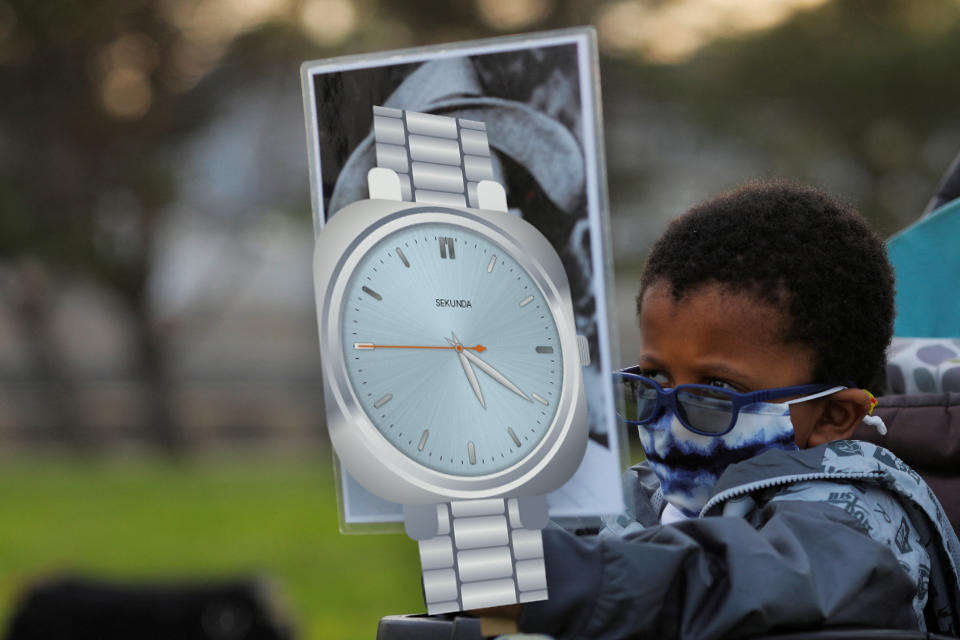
5:20:45
